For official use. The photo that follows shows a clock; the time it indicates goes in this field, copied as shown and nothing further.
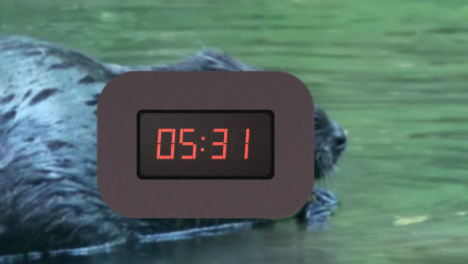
5:31
